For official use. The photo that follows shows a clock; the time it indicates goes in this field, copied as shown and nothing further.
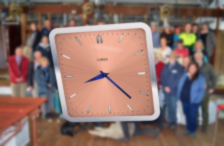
8:23
